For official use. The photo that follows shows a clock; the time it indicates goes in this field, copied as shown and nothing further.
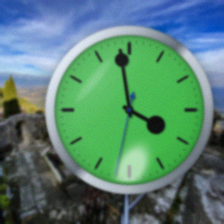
3:58:32
